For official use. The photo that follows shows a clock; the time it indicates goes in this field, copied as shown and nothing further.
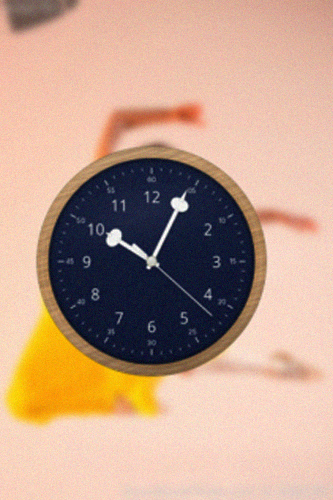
10:04:22
